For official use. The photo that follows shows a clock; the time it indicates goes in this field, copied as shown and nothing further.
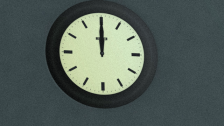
12:00
